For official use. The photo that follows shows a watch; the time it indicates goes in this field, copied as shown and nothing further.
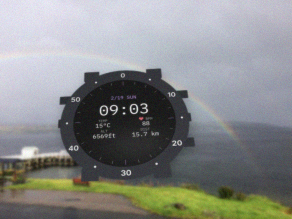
9:03
